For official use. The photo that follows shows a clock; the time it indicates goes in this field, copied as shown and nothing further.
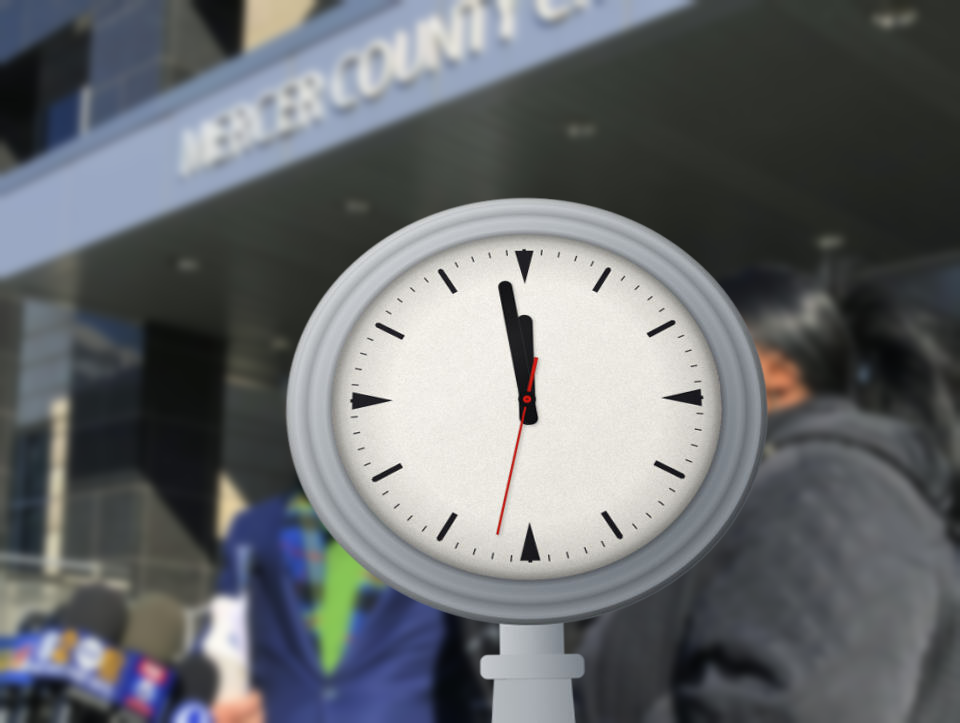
11:58:32
